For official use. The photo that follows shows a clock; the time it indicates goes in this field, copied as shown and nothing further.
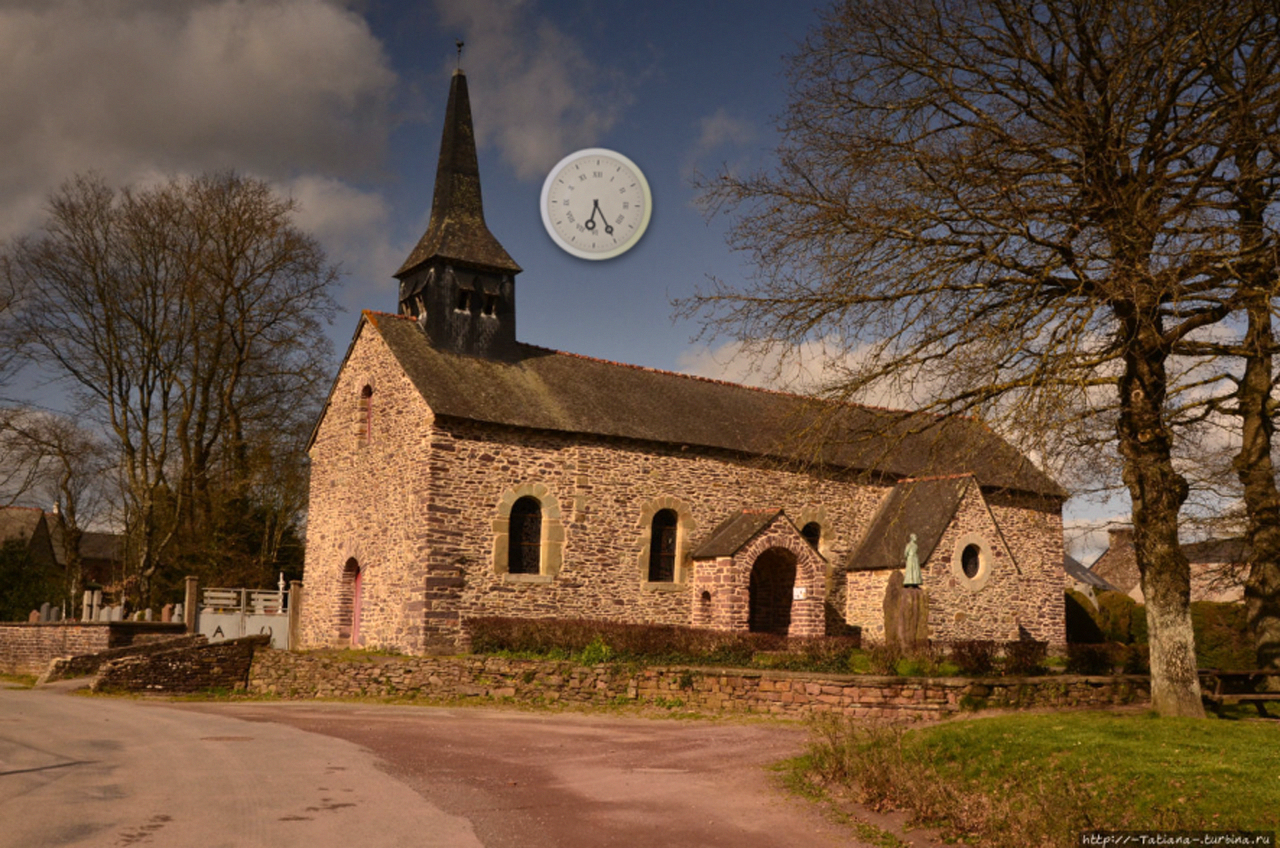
6:25
